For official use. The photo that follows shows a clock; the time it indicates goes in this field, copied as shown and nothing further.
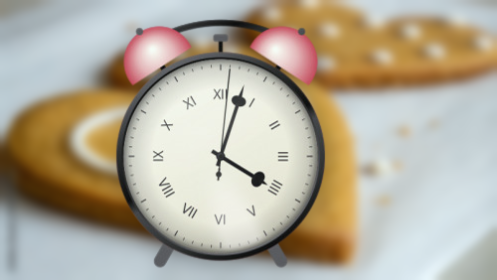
4:03:01
